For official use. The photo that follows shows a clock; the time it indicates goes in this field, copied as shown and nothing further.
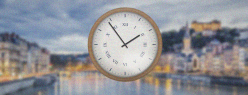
1:54
